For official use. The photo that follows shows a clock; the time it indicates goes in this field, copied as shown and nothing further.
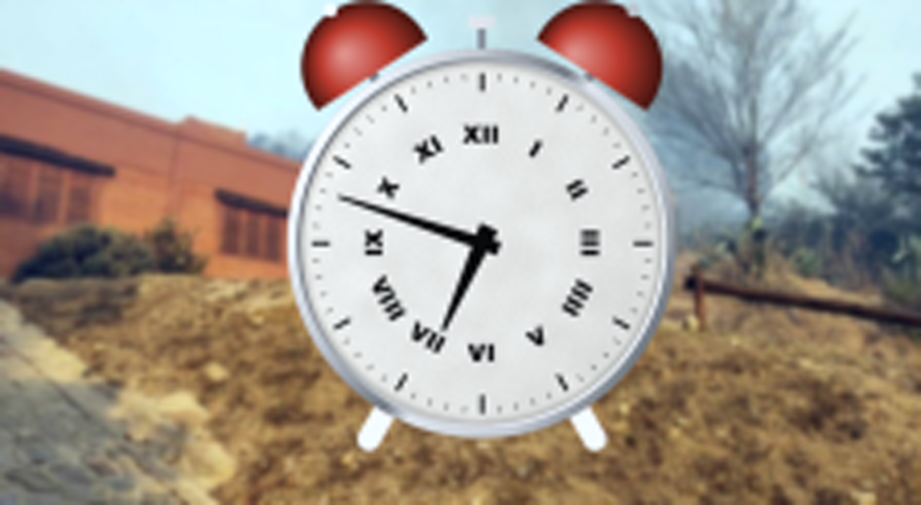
6:48
